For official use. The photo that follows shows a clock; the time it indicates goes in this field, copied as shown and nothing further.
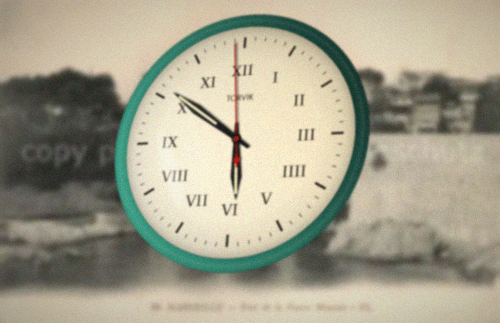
5:50:59
